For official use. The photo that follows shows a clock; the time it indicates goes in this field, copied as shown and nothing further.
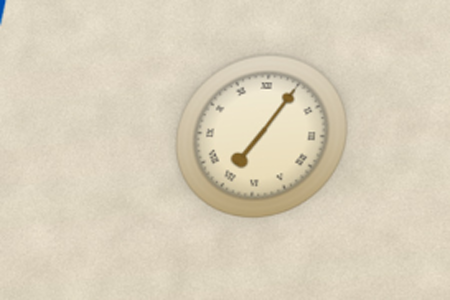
7:05
